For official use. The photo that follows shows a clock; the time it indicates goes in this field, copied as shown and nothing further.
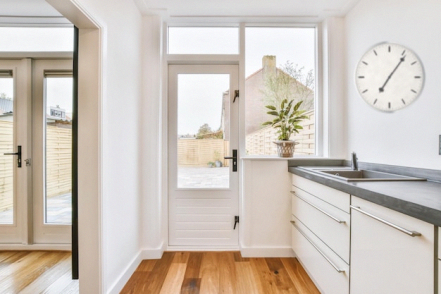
7:06
